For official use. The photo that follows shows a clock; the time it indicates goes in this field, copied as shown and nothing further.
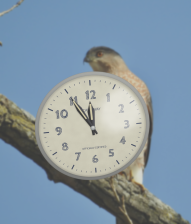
11:55
